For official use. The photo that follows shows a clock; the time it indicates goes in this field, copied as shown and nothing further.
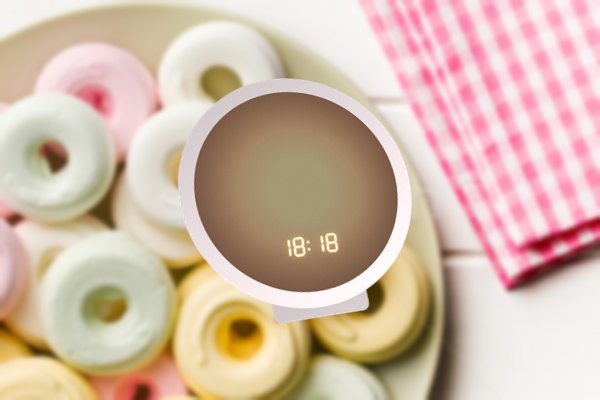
18:18
